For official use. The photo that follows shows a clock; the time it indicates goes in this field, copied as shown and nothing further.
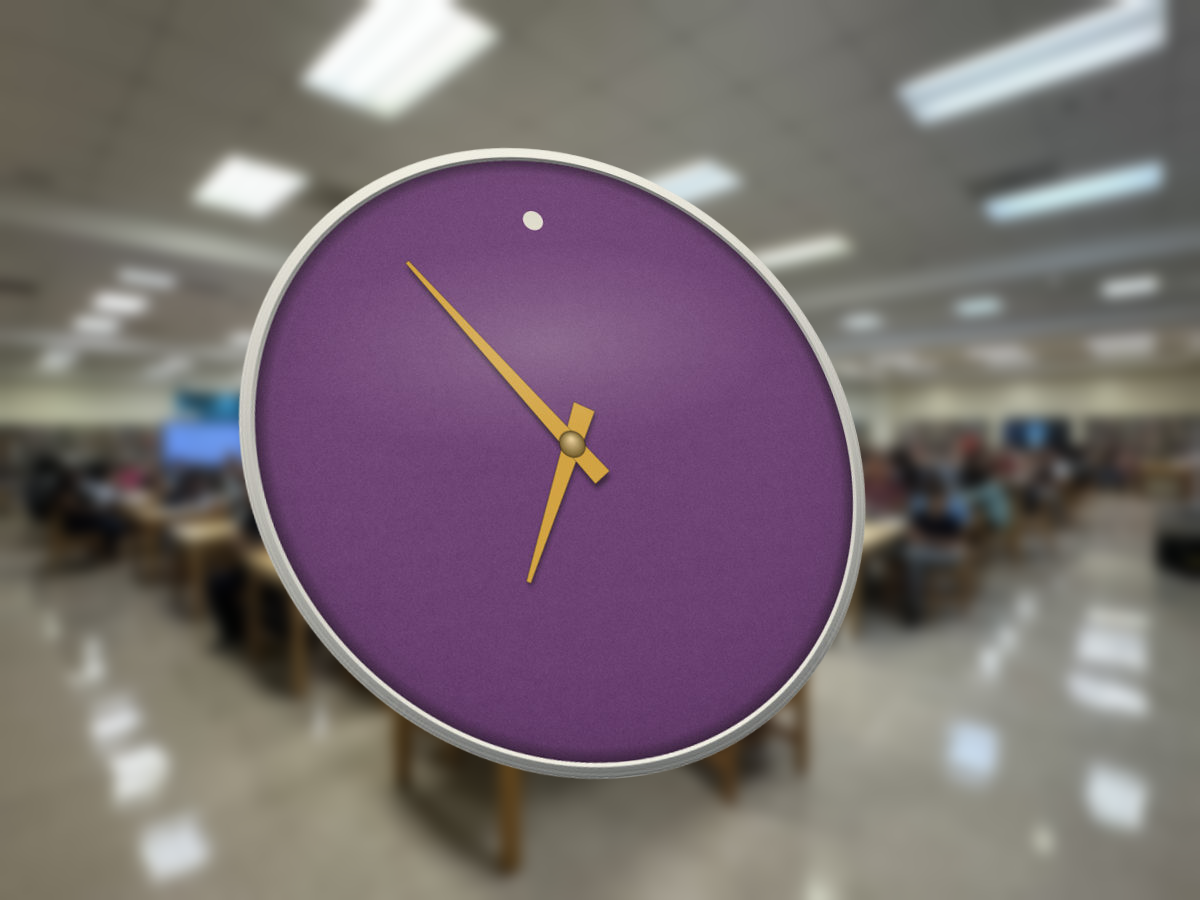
6:54
